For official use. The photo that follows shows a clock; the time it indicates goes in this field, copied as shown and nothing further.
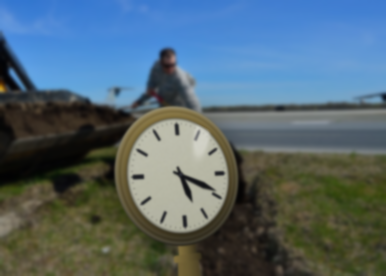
5:19
